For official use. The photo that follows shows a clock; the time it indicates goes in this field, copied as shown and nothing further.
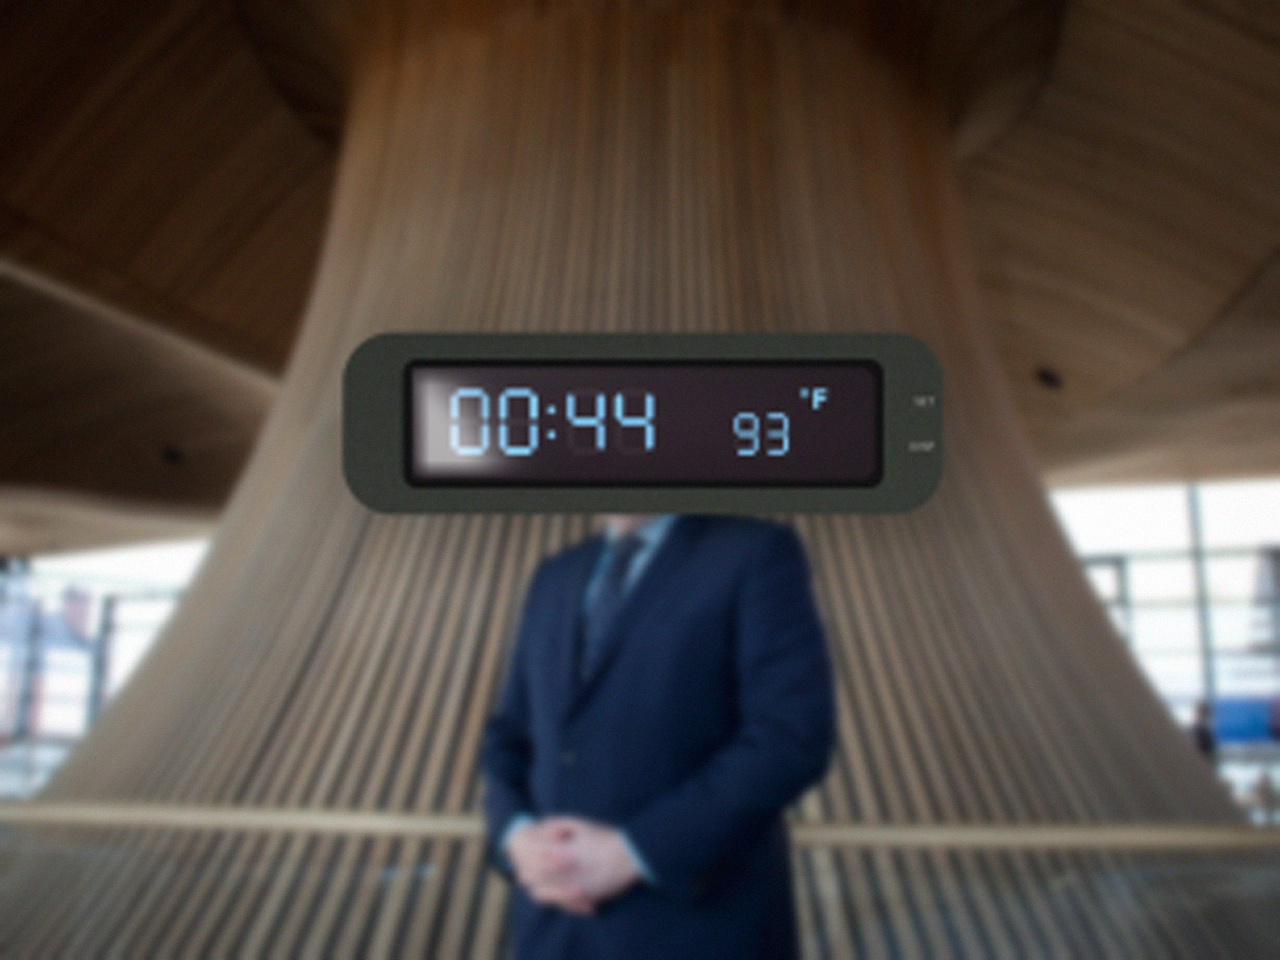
0:44
